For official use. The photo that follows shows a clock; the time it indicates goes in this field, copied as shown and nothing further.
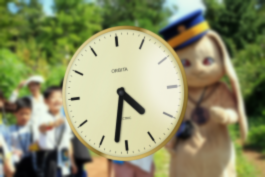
4:32
